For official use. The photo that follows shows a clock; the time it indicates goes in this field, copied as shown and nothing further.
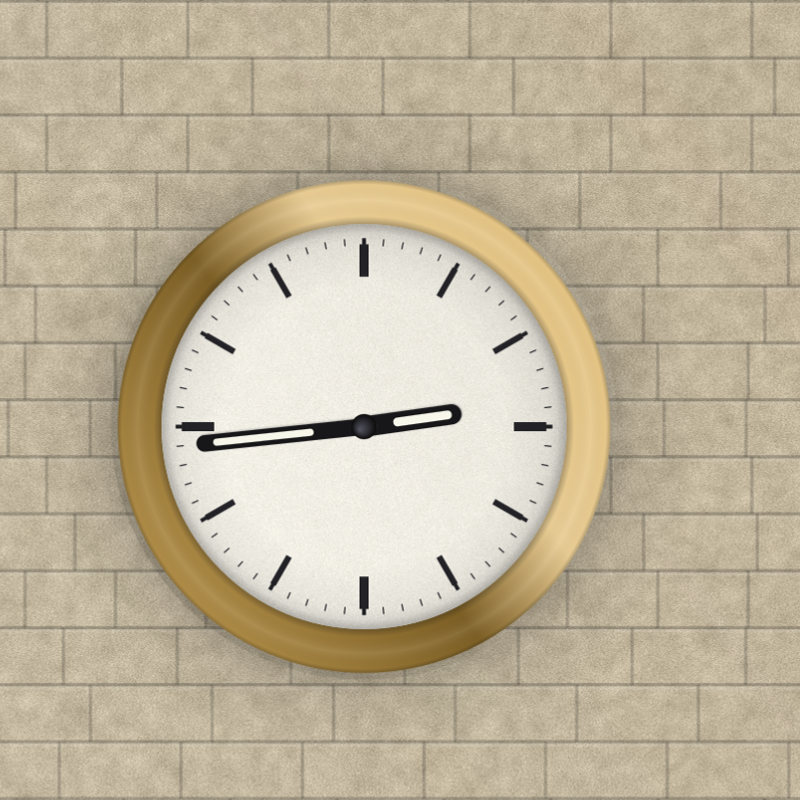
2:44
